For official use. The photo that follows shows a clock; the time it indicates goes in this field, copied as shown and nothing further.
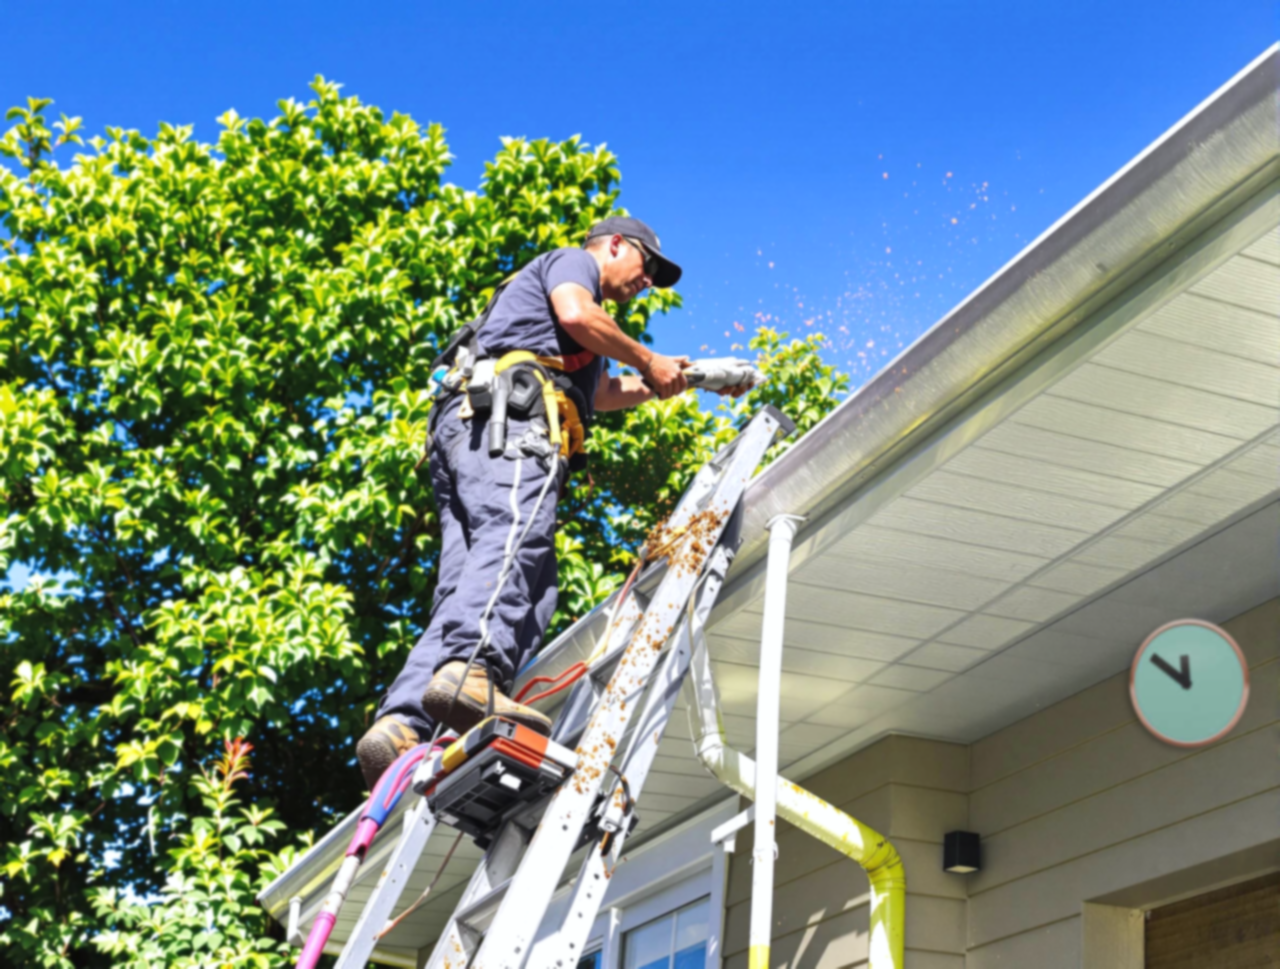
11:51
